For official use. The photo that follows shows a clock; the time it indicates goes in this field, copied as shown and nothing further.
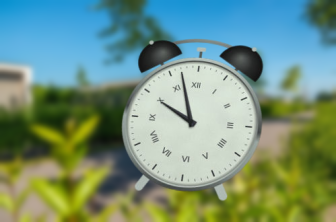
9:57
